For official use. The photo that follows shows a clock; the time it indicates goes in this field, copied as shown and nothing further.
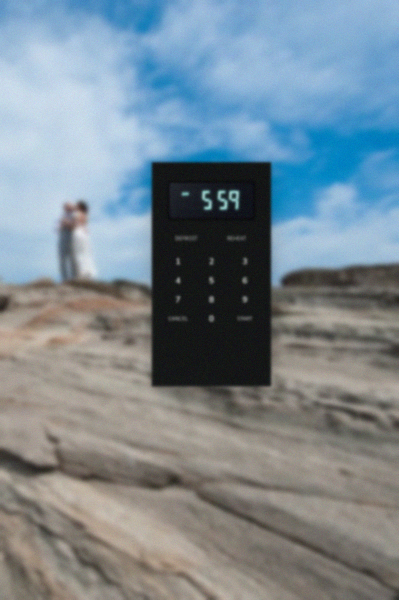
5:59
